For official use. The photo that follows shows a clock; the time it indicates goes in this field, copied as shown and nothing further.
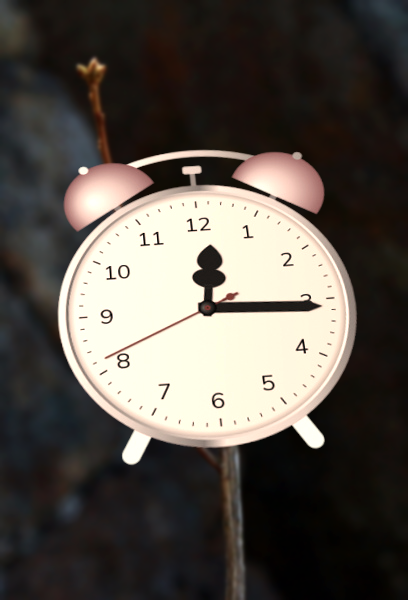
12:15:41
